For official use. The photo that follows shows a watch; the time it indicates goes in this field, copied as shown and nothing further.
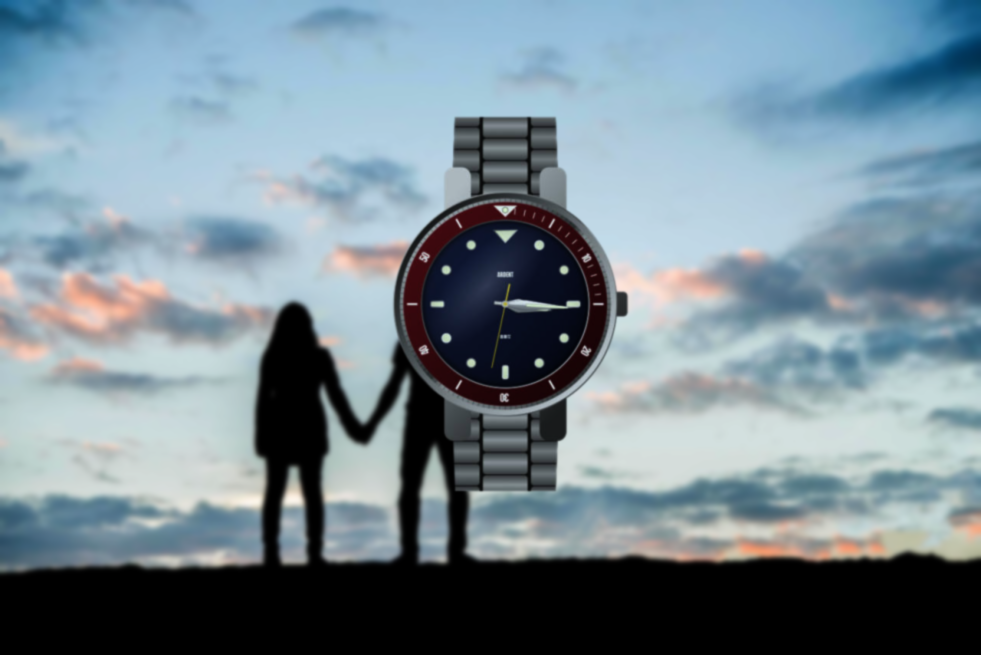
3:15:32
